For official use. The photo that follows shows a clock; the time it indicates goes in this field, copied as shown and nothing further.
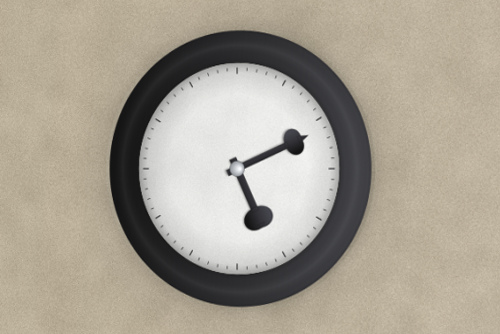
5:11
